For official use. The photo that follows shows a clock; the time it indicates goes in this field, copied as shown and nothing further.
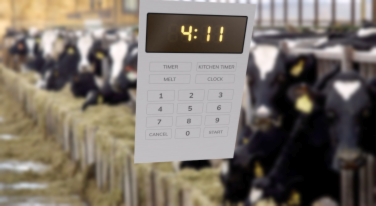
4:11
